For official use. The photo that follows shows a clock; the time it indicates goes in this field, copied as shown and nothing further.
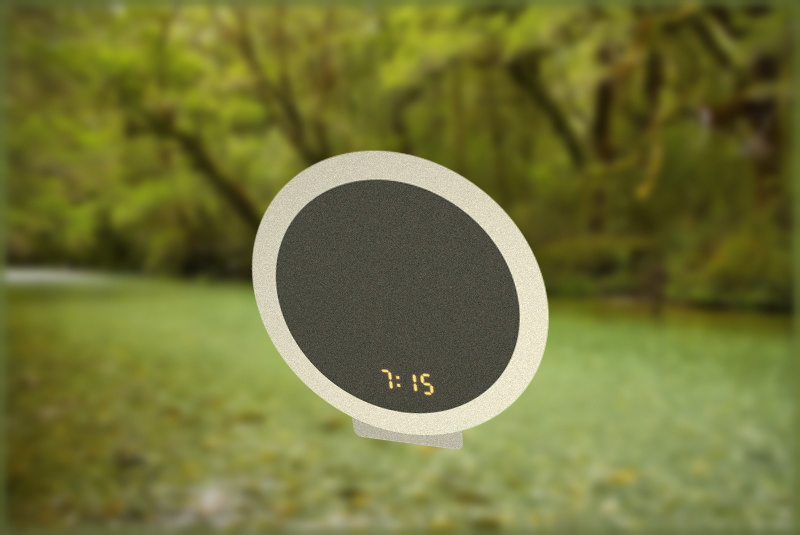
7:15
